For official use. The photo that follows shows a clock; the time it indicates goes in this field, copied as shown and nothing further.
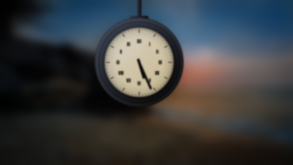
5:26
